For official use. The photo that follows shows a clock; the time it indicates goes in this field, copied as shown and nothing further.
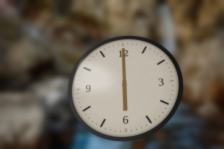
6:00
